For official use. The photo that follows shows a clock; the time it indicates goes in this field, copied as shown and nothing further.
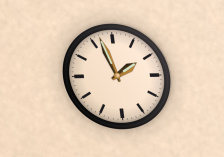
1:57
